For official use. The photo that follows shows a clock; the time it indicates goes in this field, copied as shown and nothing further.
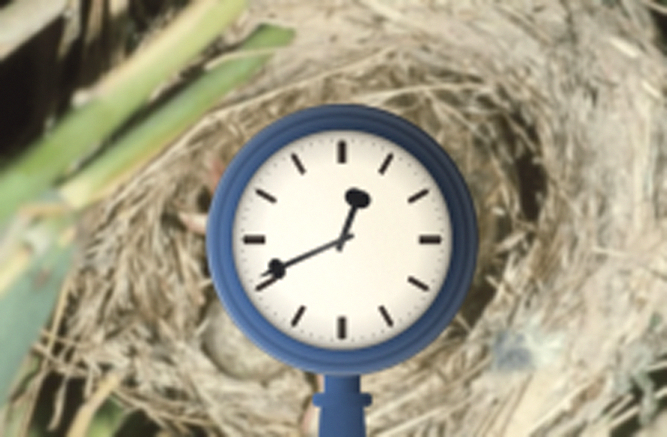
12:41
